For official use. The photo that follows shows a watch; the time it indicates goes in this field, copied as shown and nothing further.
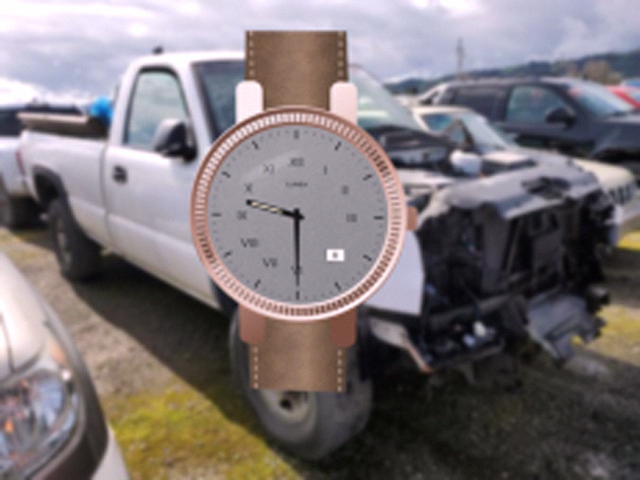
9:30
